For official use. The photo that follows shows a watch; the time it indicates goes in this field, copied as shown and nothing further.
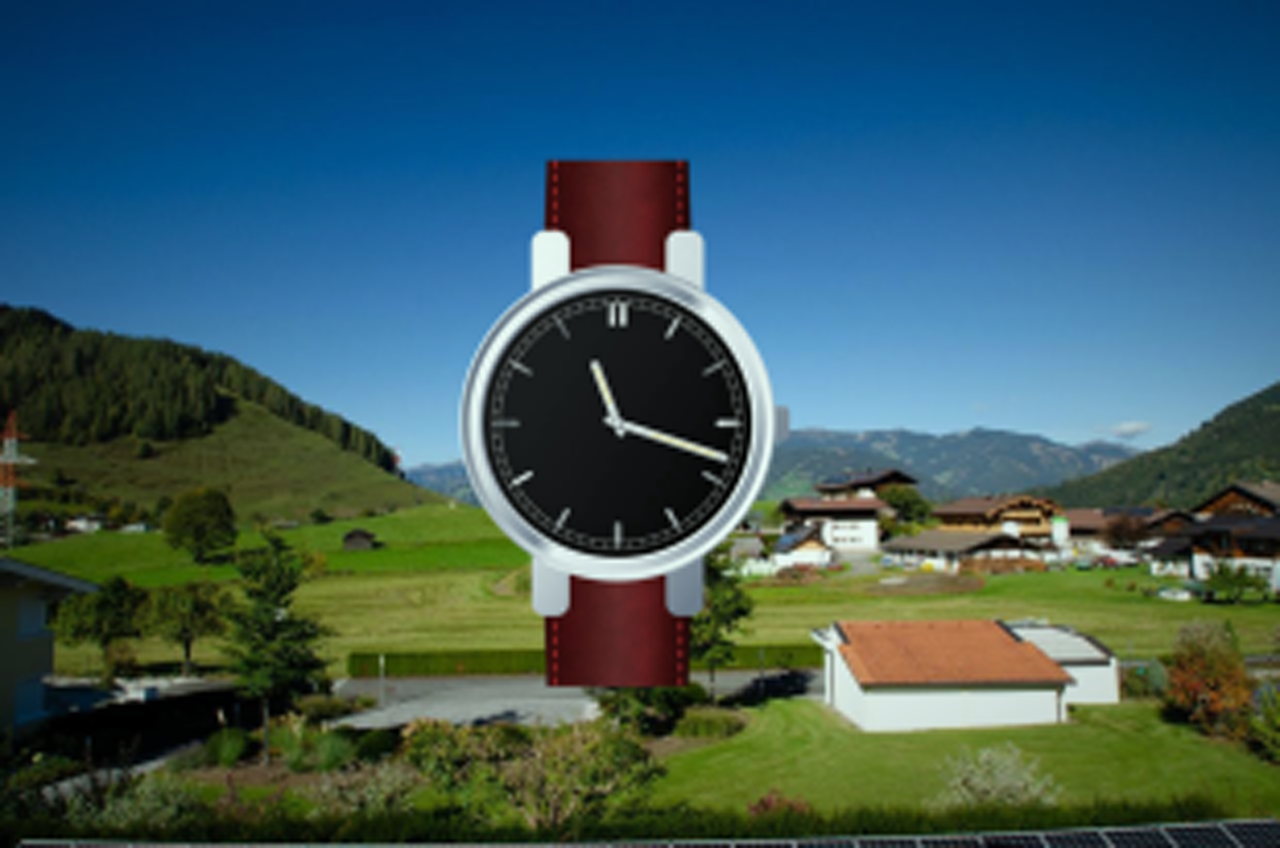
11:18
